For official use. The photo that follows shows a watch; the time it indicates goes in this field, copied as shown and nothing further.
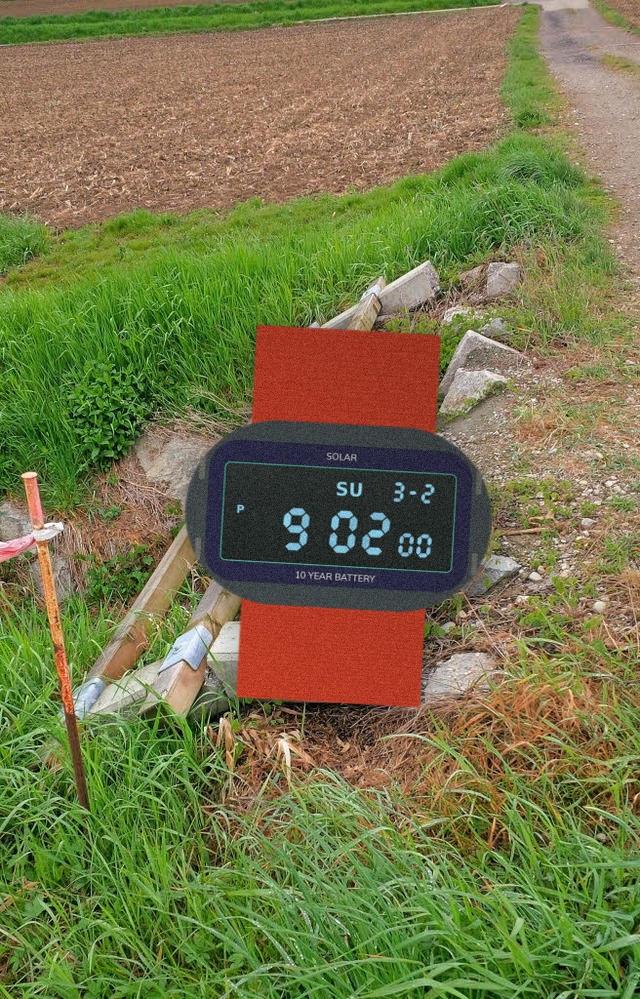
9:02:00
